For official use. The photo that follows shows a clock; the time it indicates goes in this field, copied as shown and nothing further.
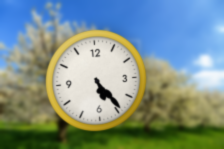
5:24
